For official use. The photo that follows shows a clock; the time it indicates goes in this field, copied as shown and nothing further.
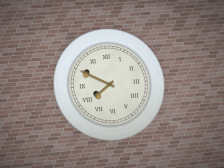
7:50
